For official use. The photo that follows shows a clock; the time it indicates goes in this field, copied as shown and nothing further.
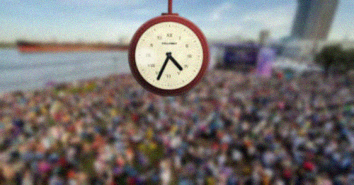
4:34
